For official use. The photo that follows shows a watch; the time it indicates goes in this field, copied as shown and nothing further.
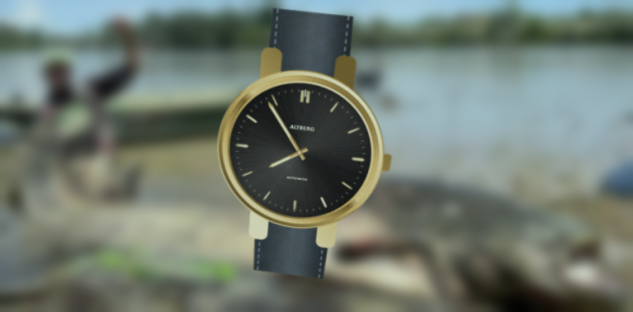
7:54
